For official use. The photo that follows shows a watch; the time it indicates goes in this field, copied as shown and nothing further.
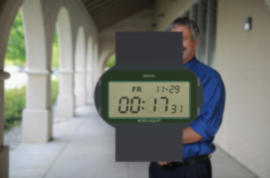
0:17
